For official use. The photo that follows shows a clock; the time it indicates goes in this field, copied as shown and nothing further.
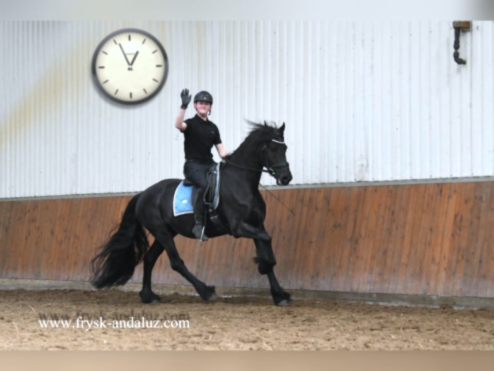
12:56
